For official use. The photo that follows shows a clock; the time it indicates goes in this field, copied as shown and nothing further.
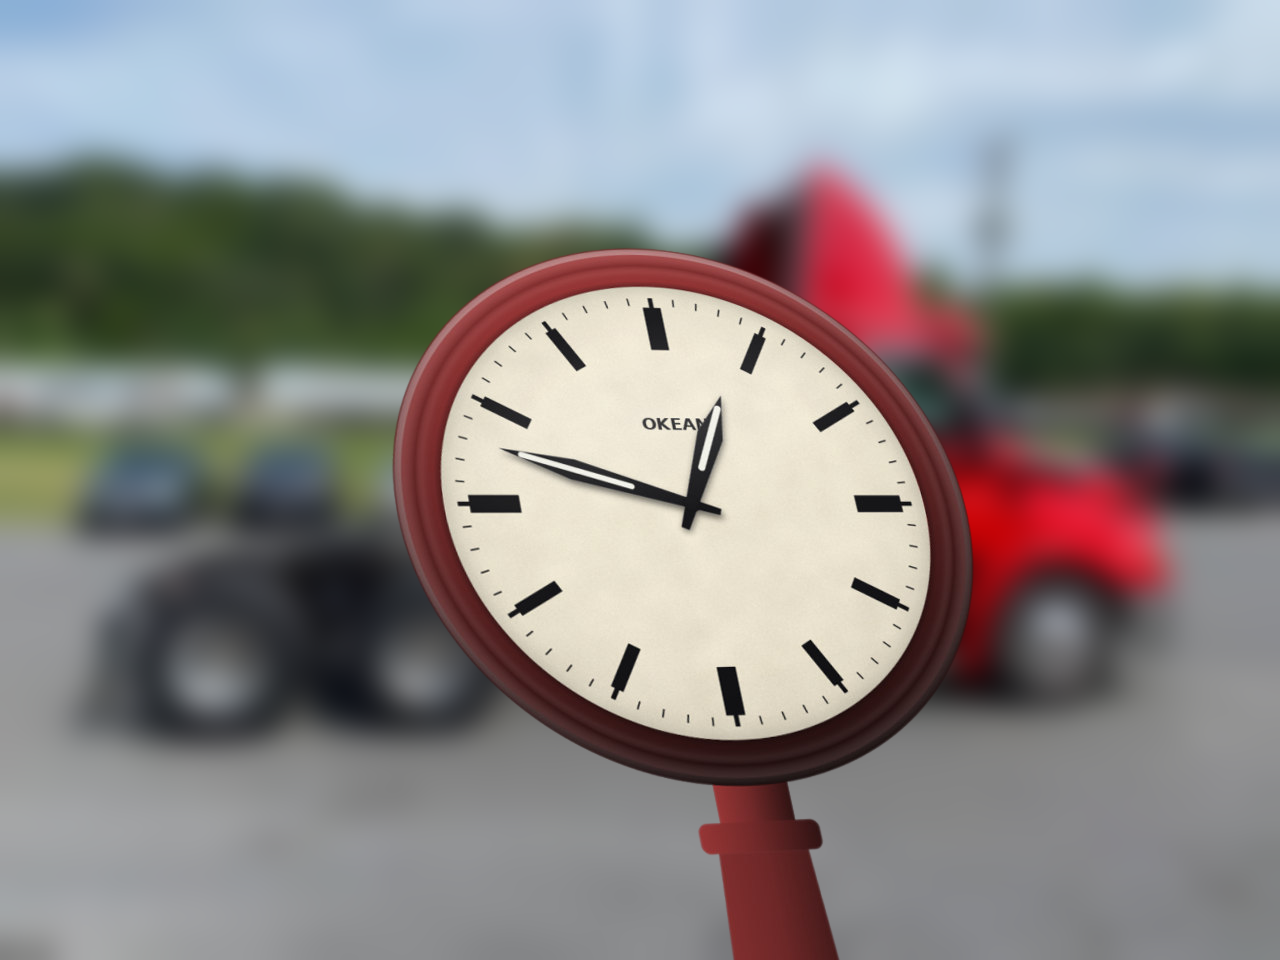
12:48
